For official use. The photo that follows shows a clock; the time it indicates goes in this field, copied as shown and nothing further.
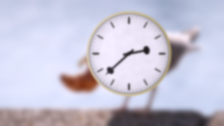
2:38
